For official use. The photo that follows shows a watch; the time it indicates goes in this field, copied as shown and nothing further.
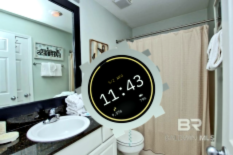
11:43
